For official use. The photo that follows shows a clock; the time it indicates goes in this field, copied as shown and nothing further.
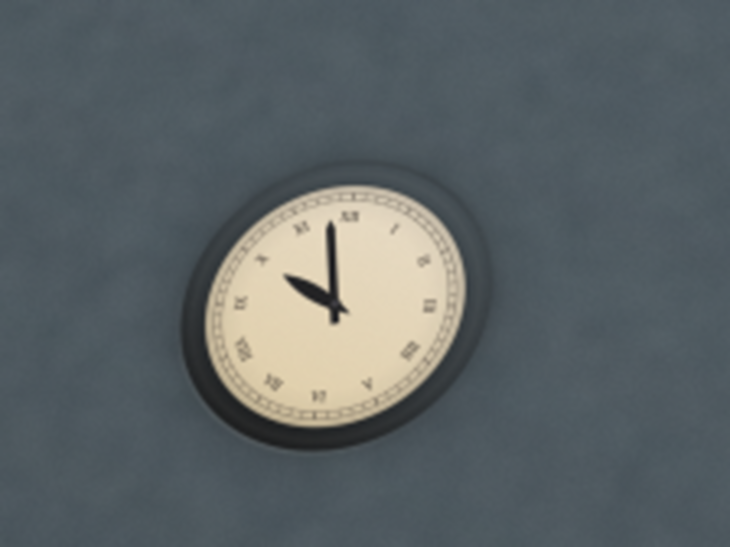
9:58
